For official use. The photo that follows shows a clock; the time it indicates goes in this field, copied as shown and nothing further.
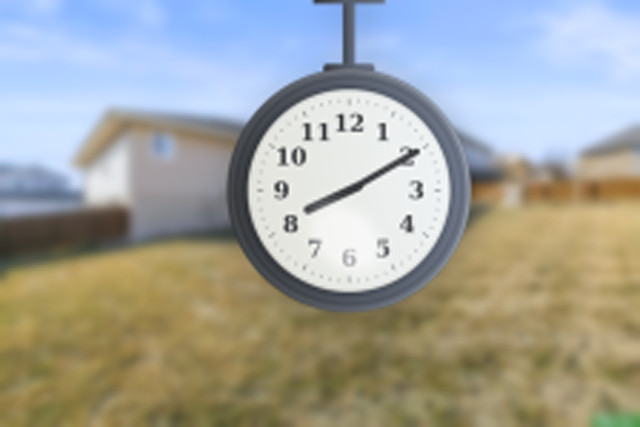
8:10
